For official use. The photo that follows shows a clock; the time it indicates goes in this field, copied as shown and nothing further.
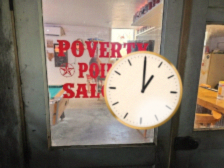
1:00
